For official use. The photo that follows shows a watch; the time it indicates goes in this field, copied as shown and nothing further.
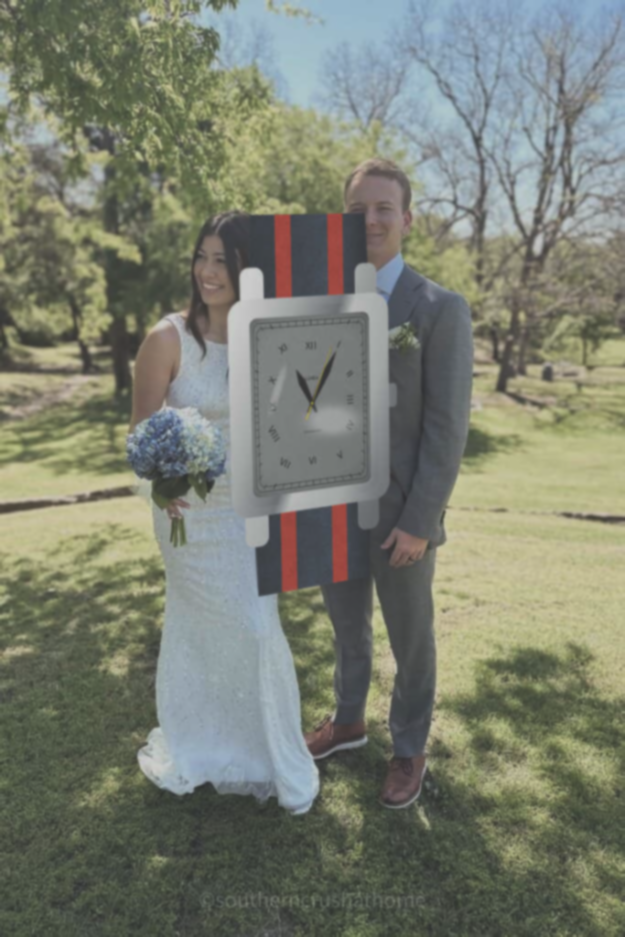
11:05:04
